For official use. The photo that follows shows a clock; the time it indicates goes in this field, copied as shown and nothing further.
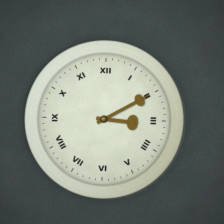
3:10
